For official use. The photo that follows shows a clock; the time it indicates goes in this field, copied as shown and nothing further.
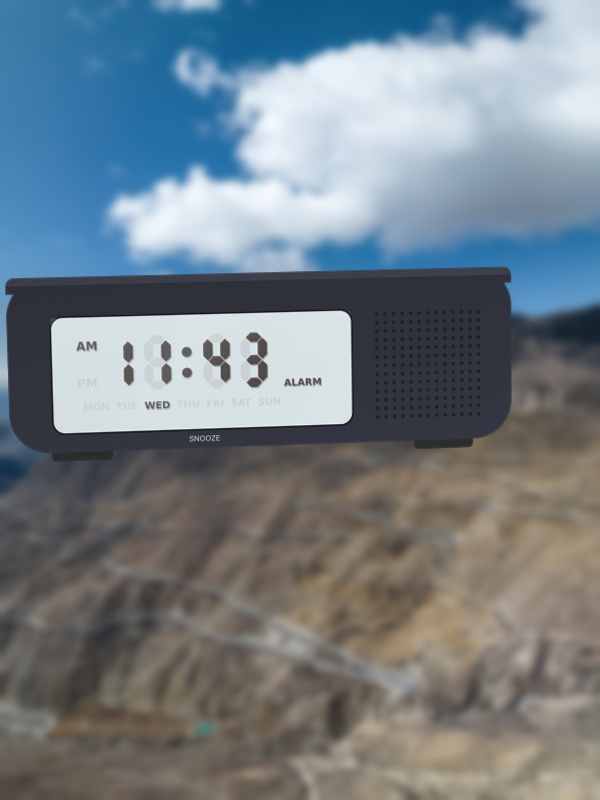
11:43
